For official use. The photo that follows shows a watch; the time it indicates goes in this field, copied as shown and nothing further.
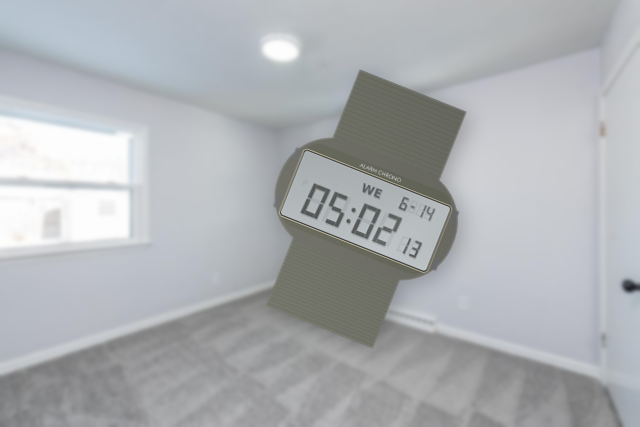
5:02:13
